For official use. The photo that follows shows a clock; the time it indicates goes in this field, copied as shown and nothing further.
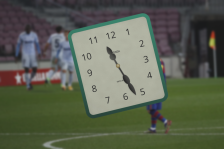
11:27
